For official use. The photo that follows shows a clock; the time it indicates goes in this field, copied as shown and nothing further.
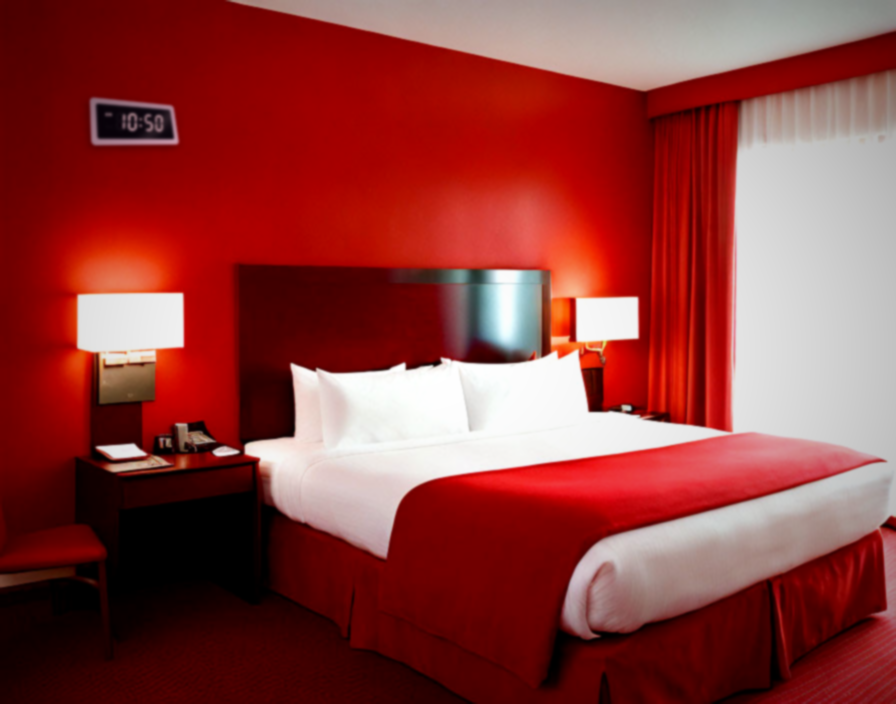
10:50
